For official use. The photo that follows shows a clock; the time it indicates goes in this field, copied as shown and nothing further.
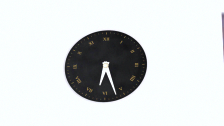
6:27
